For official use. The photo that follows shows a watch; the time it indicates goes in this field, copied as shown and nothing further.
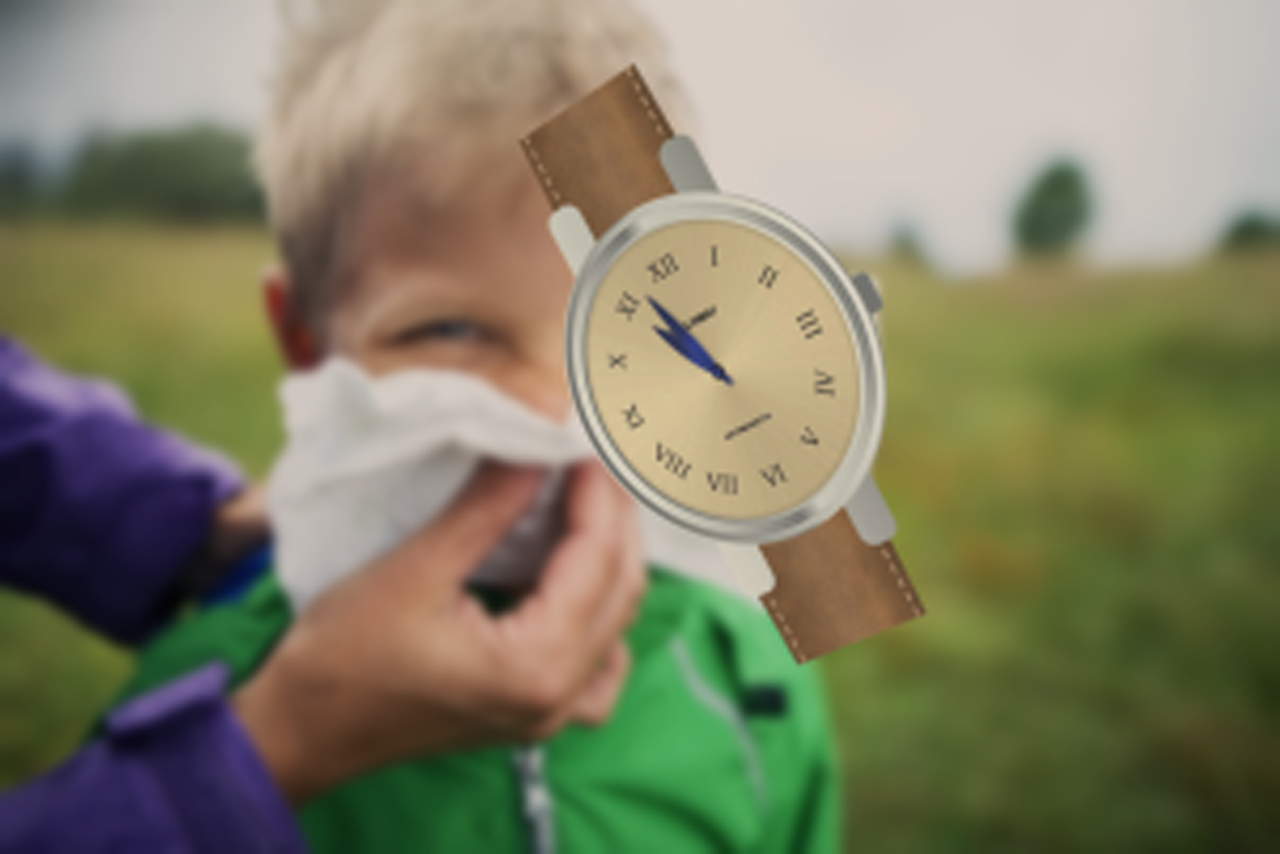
10:57
